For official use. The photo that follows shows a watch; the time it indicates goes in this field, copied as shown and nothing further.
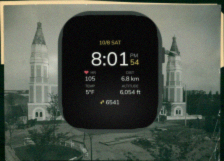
8:01
